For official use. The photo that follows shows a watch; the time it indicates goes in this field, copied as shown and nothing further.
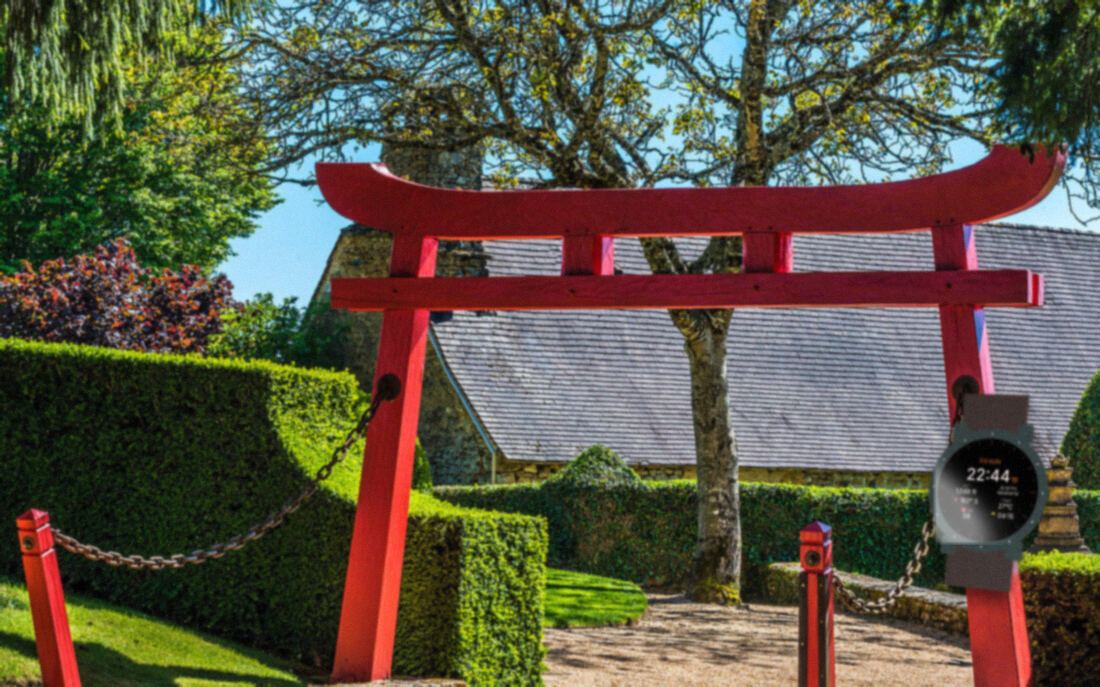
22:44
